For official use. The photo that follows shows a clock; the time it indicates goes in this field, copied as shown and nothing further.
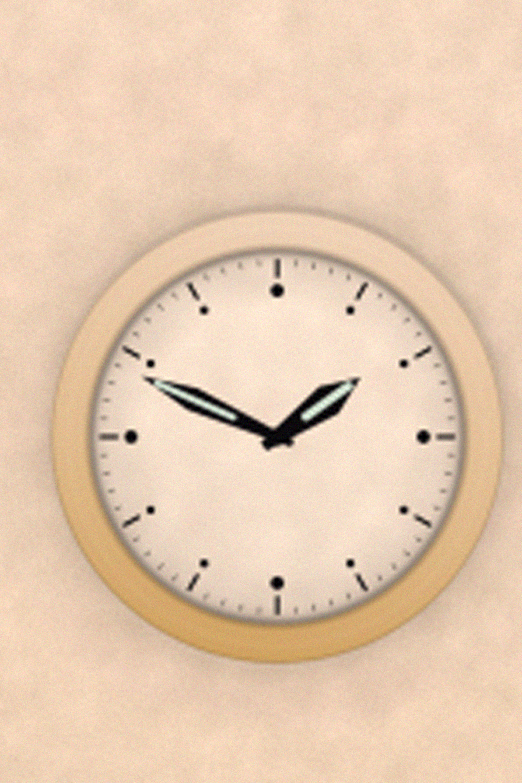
1:49
